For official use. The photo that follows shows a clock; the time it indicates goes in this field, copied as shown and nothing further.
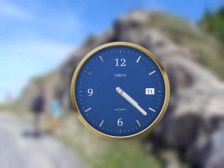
4:22
